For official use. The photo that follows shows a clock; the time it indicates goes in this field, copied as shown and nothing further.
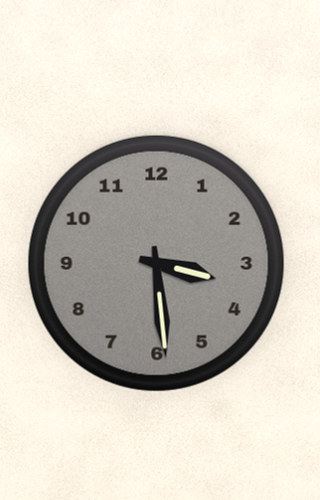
3:29
